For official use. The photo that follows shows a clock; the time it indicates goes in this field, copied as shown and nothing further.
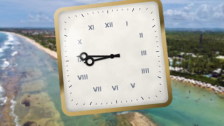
8:46
